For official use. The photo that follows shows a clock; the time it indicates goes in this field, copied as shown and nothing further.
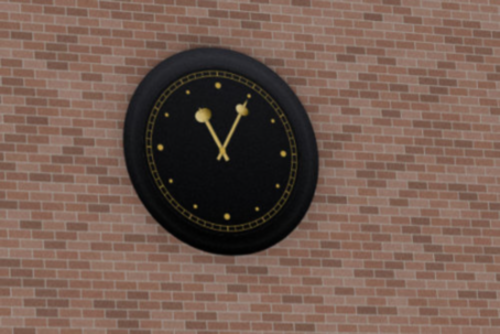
11:05
